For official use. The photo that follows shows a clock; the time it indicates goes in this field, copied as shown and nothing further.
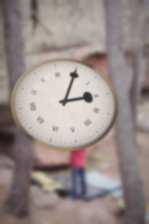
2:00
